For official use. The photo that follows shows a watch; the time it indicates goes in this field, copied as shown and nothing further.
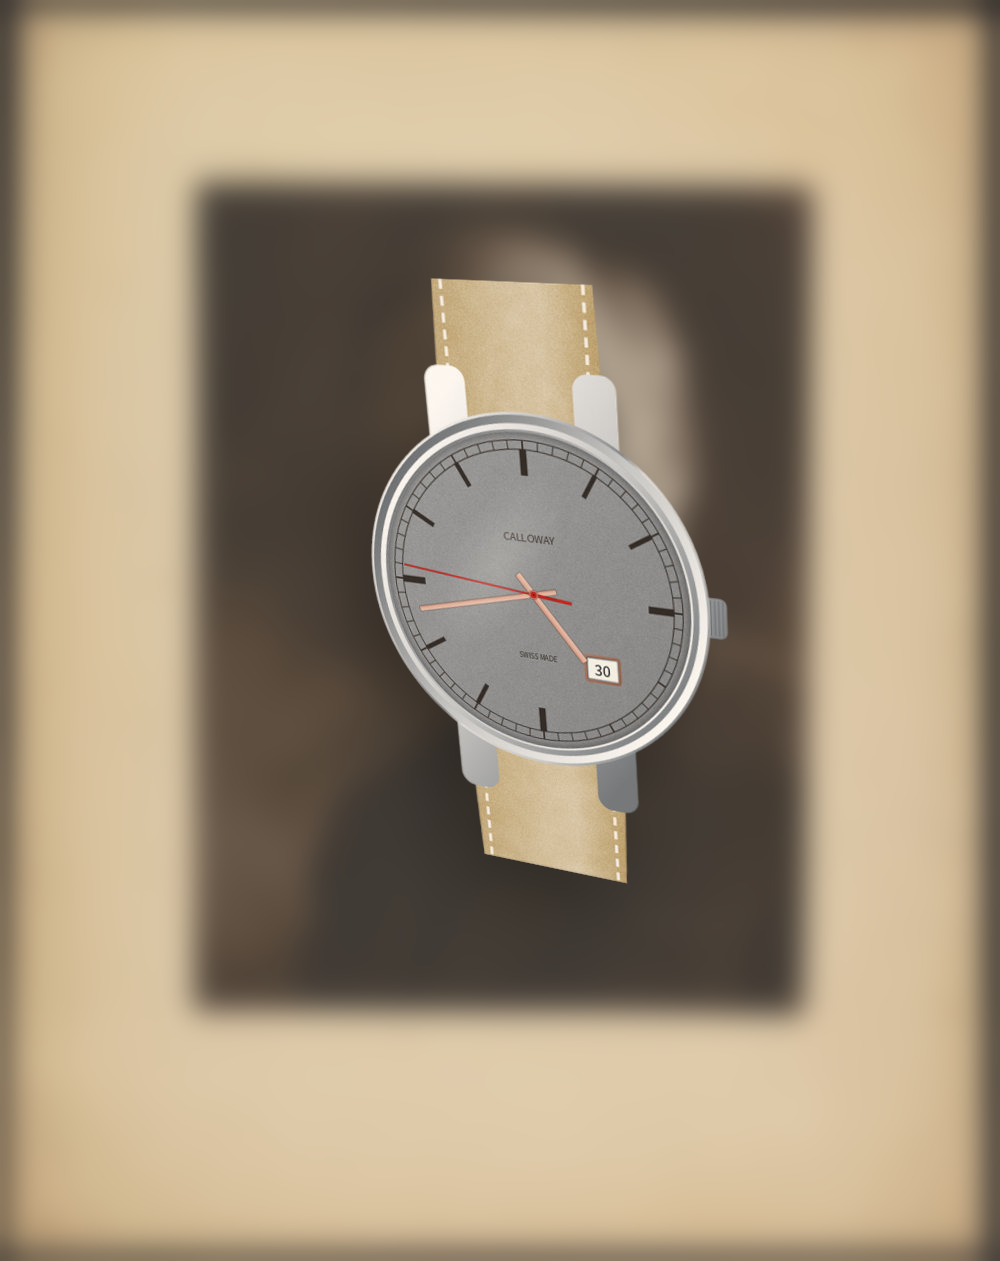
4:42:46
